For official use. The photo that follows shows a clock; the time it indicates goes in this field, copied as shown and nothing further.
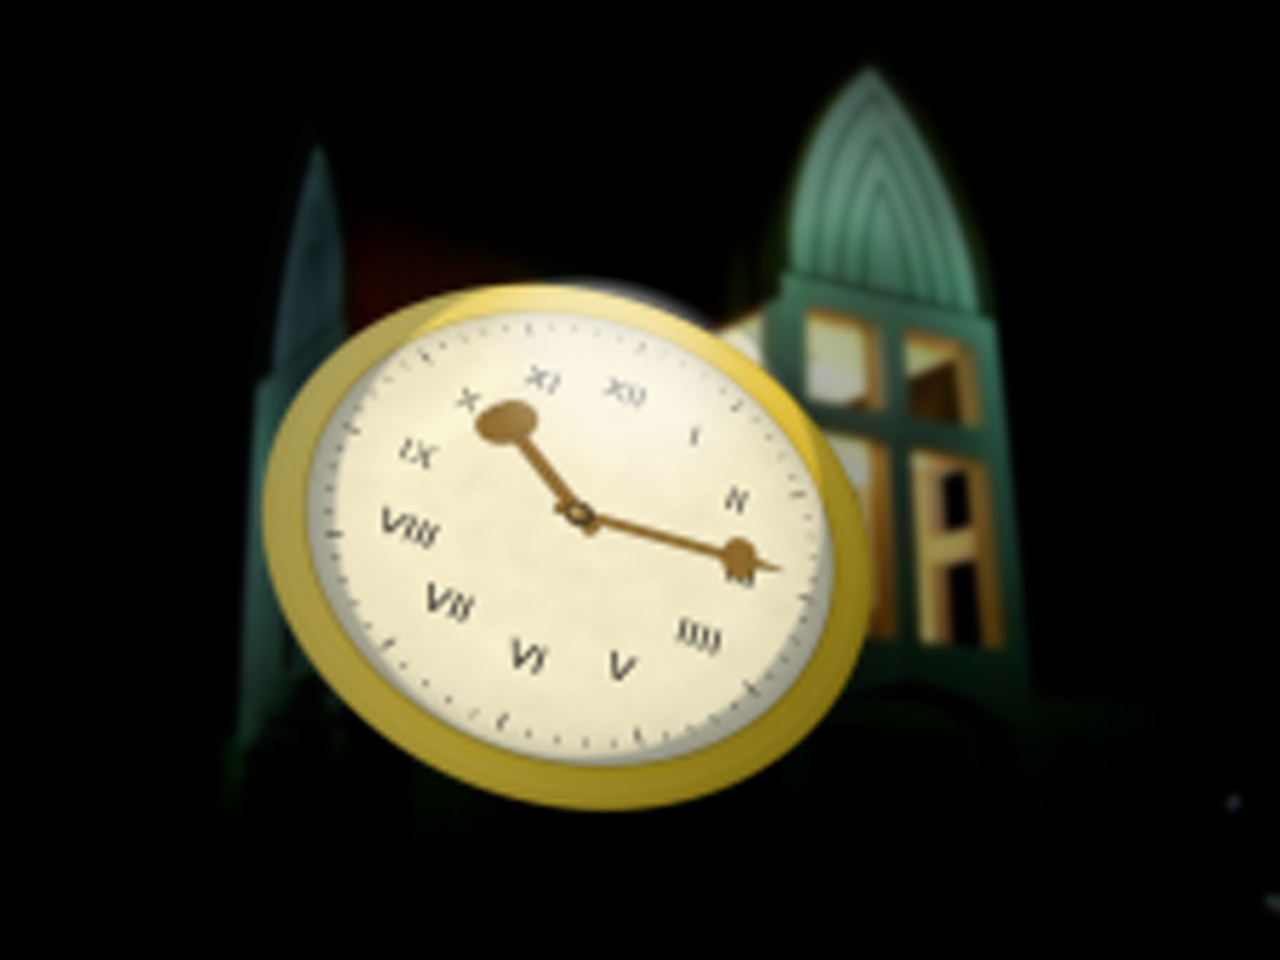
10:14
